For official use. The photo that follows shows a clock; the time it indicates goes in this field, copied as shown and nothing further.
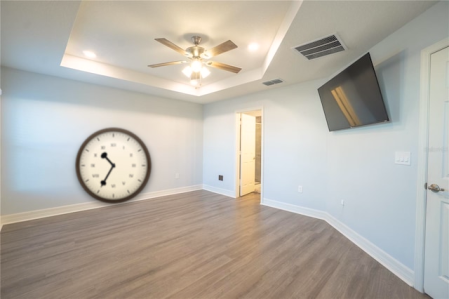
10:35
